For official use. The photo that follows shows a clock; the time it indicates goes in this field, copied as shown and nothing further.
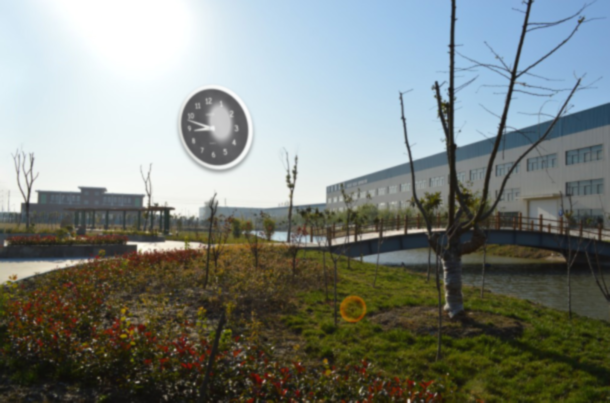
8:48
